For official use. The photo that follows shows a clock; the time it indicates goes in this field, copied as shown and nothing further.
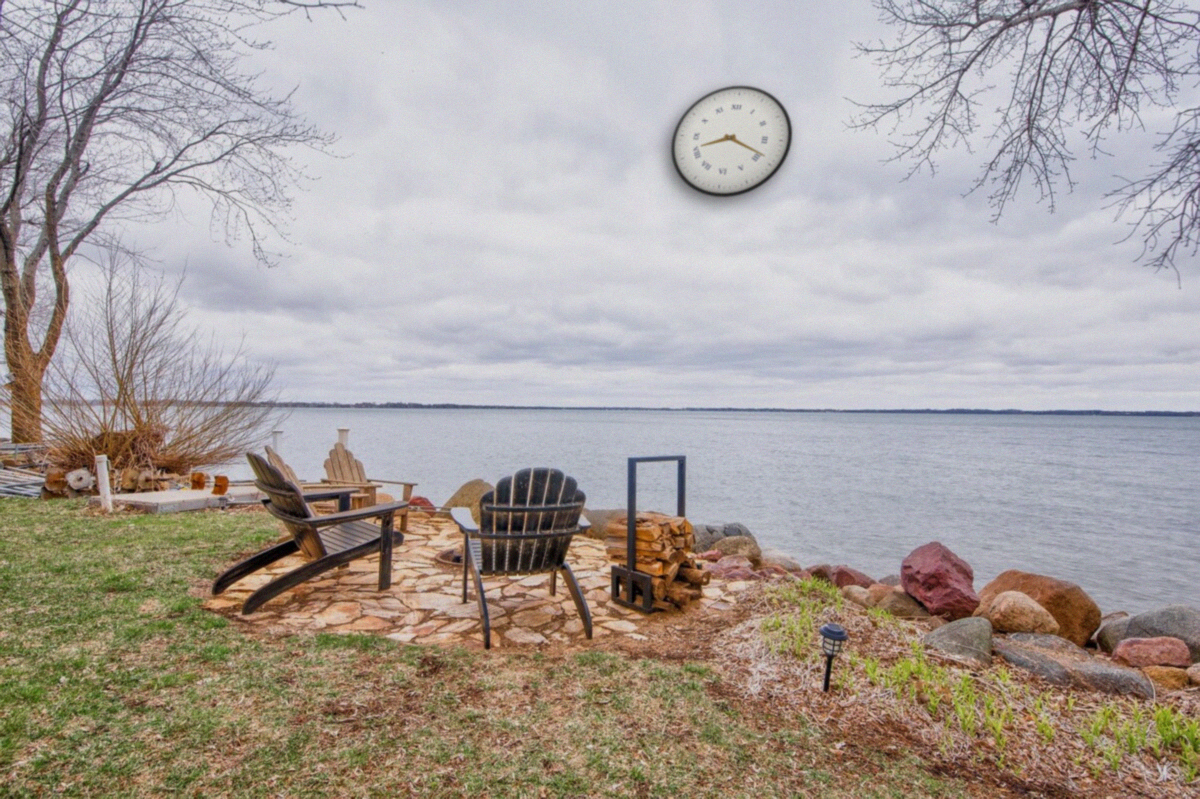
8:19
